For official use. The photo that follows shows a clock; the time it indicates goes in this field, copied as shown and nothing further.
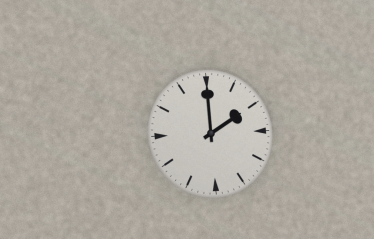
2:00
